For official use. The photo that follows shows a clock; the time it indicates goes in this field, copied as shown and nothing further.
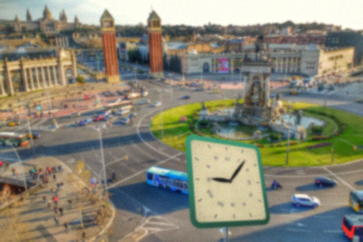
9:07
